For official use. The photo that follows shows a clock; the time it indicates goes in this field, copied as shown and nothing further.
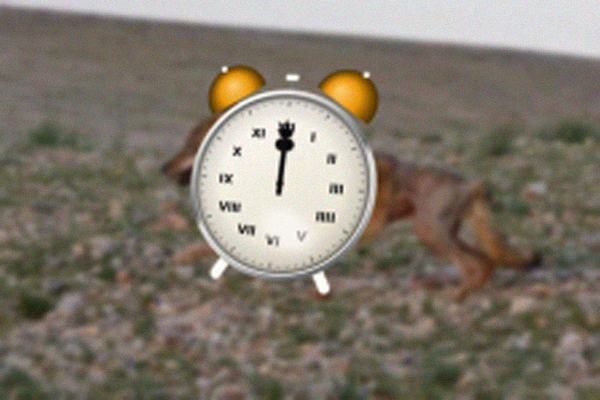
12:00
